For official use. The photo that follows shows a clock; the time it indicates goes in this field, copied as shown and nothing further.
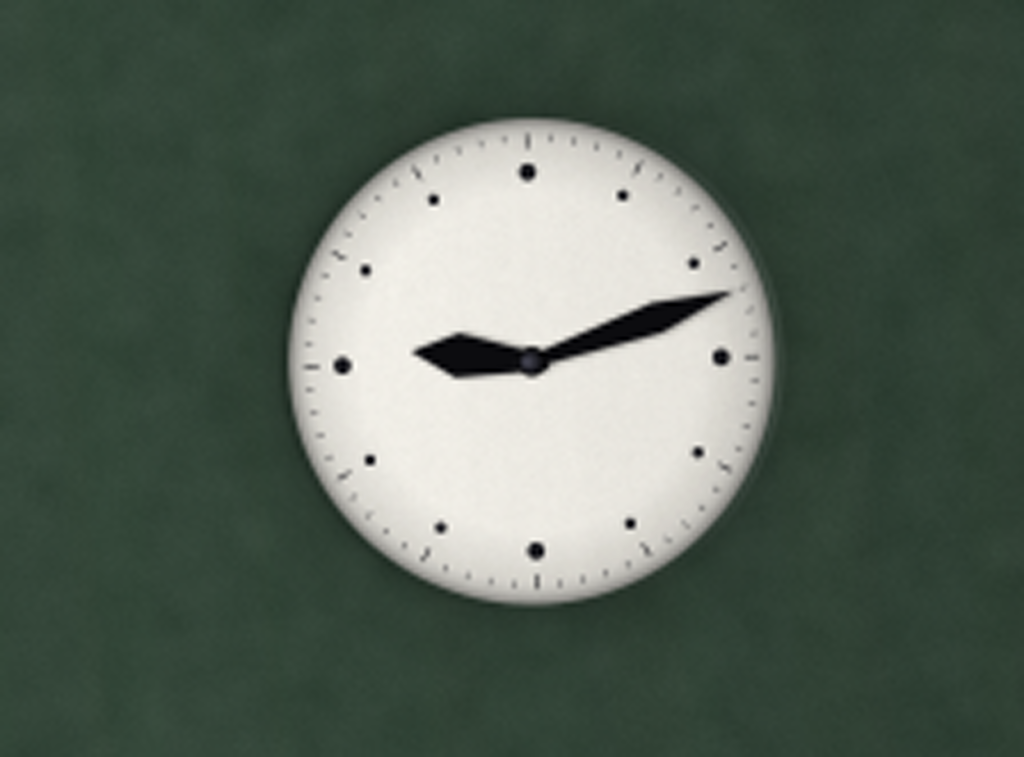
9:12
